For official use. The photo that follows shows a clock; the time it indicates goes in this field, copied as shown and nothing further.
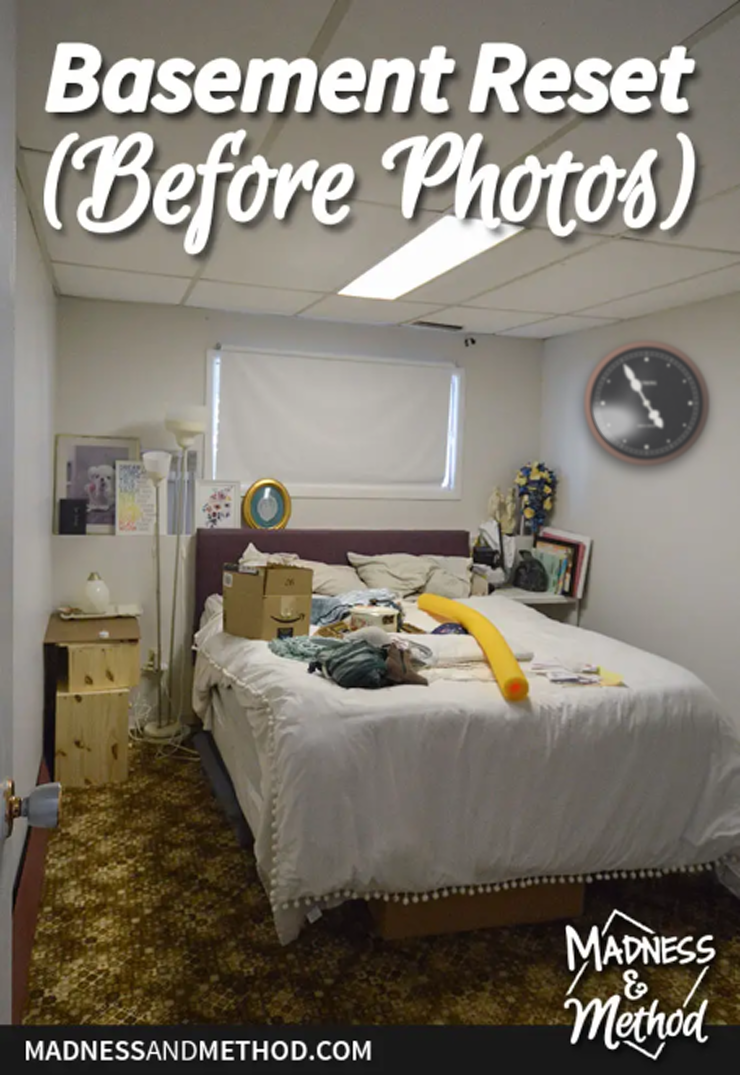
4:55
